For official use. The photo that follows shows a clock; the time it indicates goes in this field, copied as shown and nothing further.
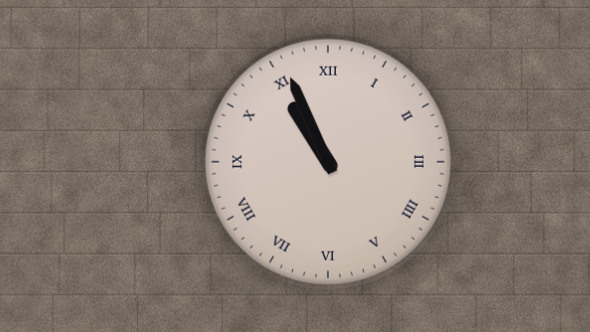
10:56
